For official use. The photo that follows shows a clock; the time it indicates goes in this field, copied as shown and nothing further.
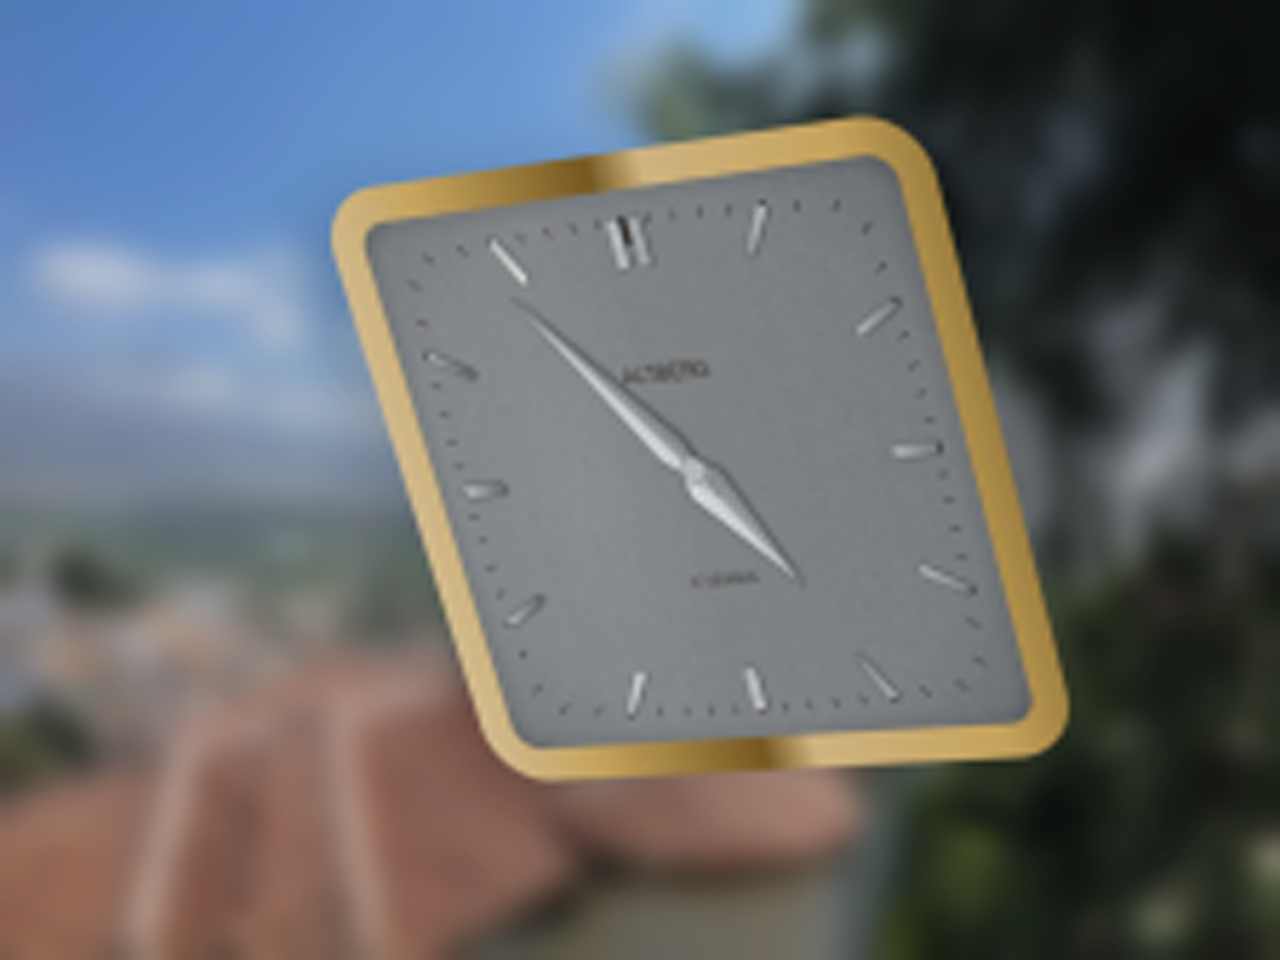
4:54
